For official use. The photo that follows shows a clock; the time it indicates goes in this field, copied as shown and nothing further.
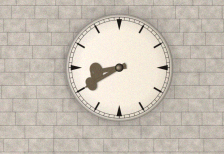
8:40
